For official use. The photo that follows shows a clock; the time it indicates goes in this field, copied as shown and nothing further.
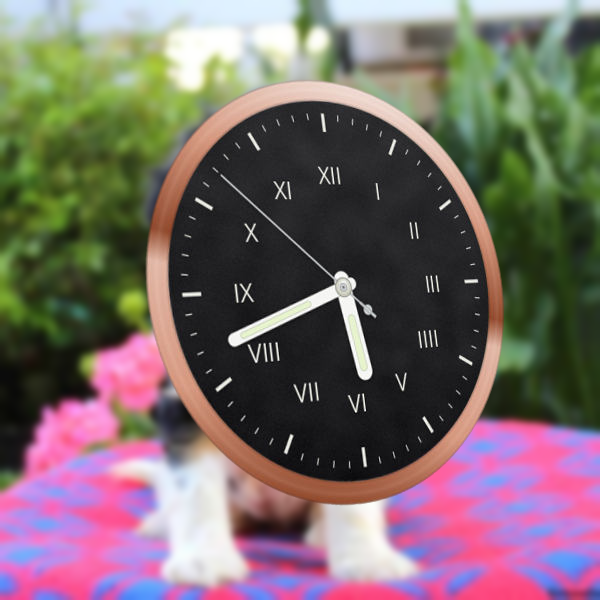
5:41:52
